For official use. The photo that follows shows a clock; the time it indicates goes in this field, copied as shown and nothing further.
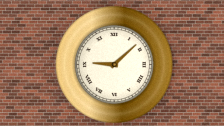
9:08
